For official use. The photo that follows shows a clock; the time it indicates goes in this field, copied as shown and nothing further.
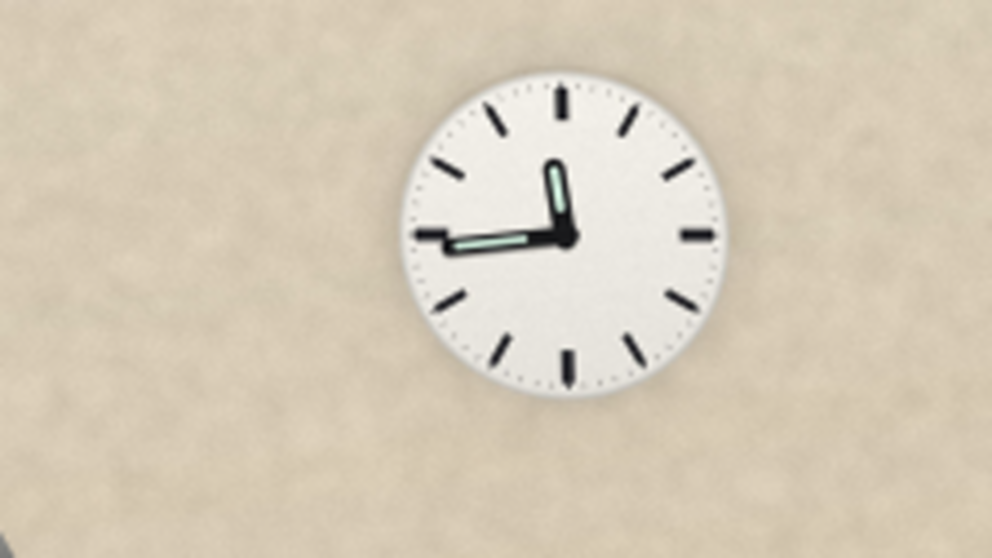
11:44
